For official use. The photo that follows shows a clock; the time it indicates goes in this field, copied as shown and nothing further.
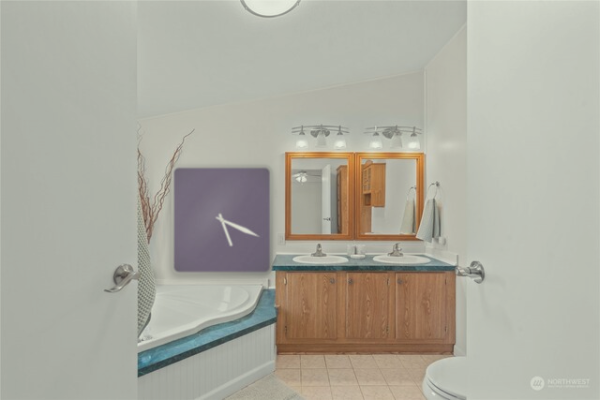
5:19
